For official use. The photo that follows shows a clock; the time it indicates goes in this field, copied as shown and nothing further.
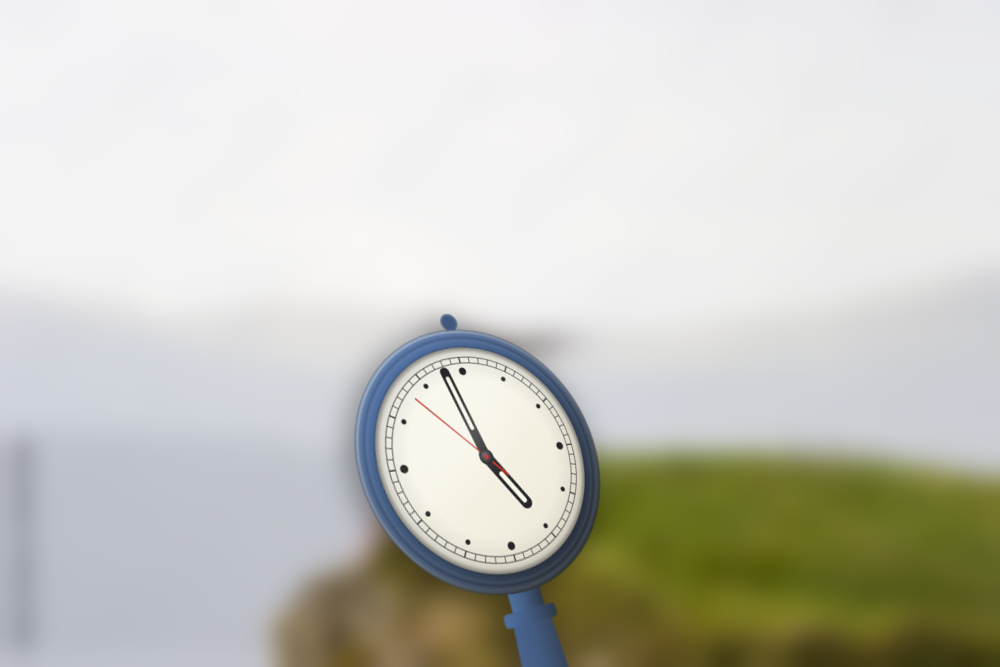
4:57:53
